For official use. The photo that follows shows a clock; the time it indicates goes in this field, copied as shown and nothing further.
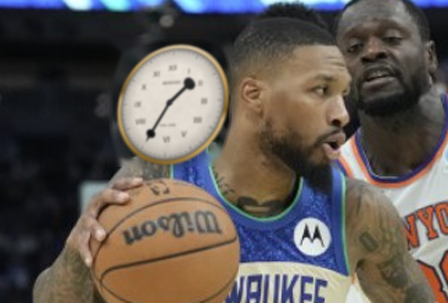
1:35
